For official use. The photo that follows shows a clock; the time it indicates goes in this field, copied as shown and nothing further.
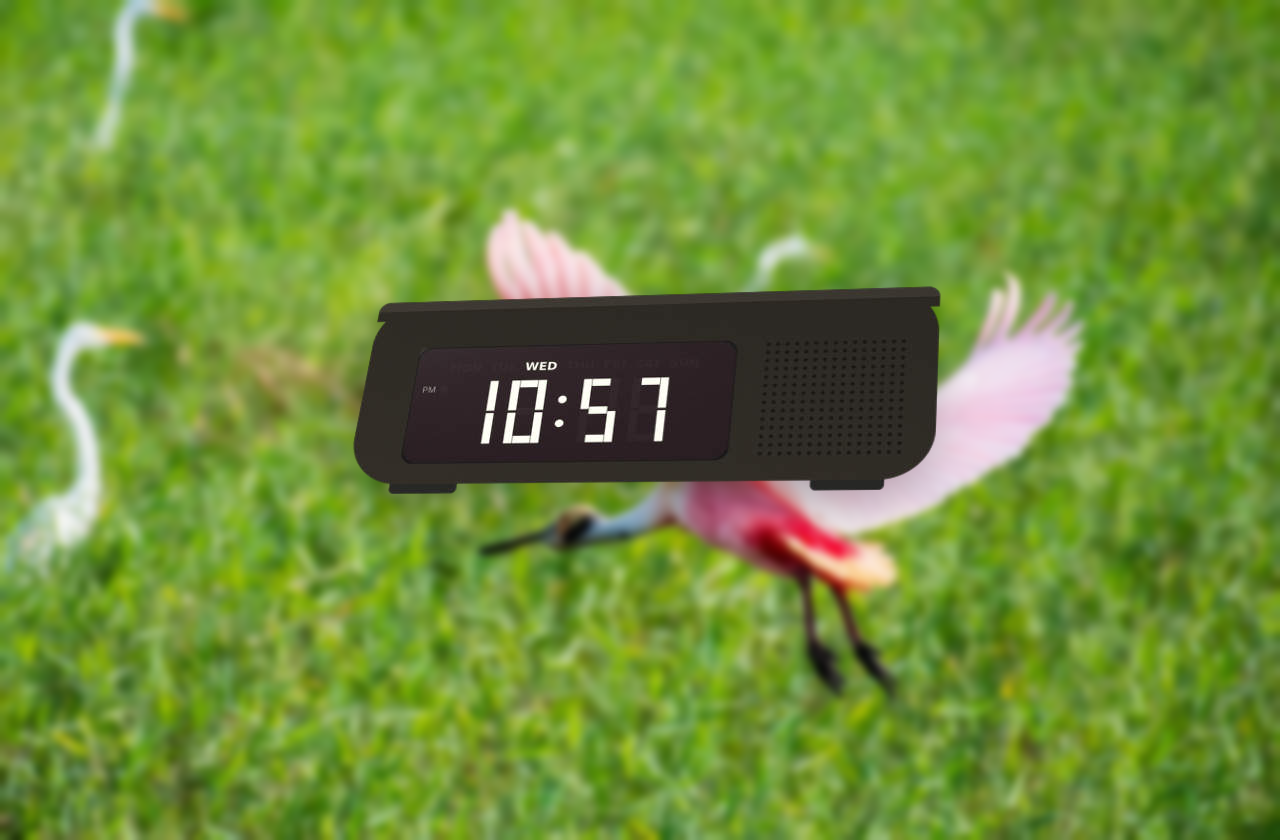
10:57
